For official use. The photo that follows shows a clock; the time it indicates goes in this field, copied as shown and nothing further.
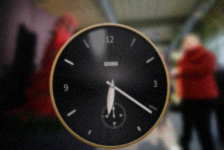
6:21
